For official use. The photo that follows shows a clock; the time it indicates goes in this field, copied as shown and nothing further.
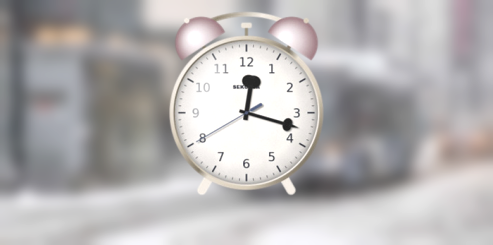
12:17:40
